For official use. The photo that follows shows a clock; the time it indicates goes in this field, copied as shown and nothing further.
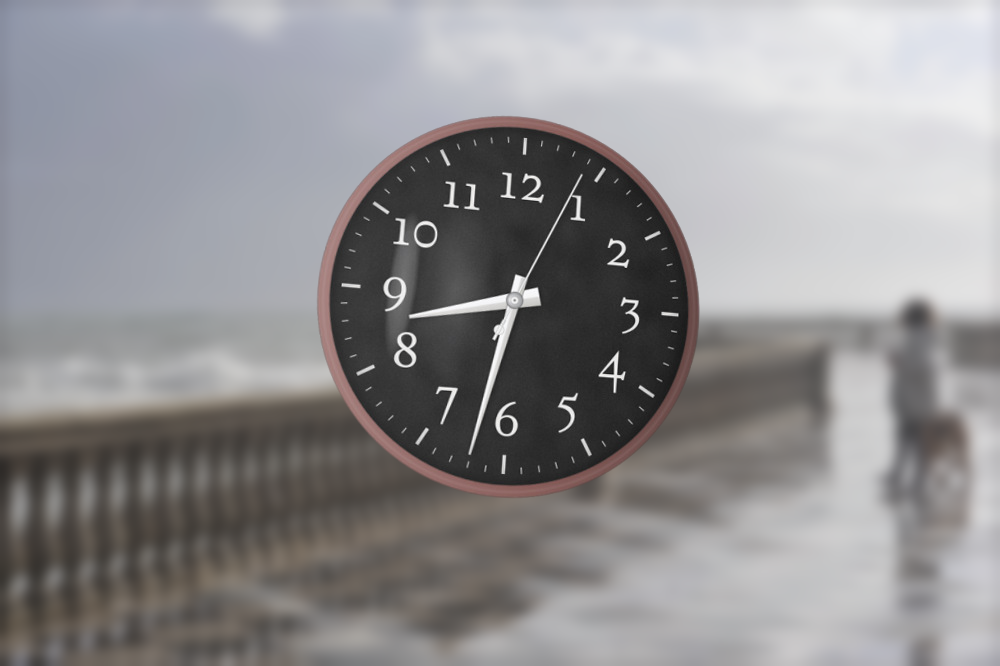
8:32:04
